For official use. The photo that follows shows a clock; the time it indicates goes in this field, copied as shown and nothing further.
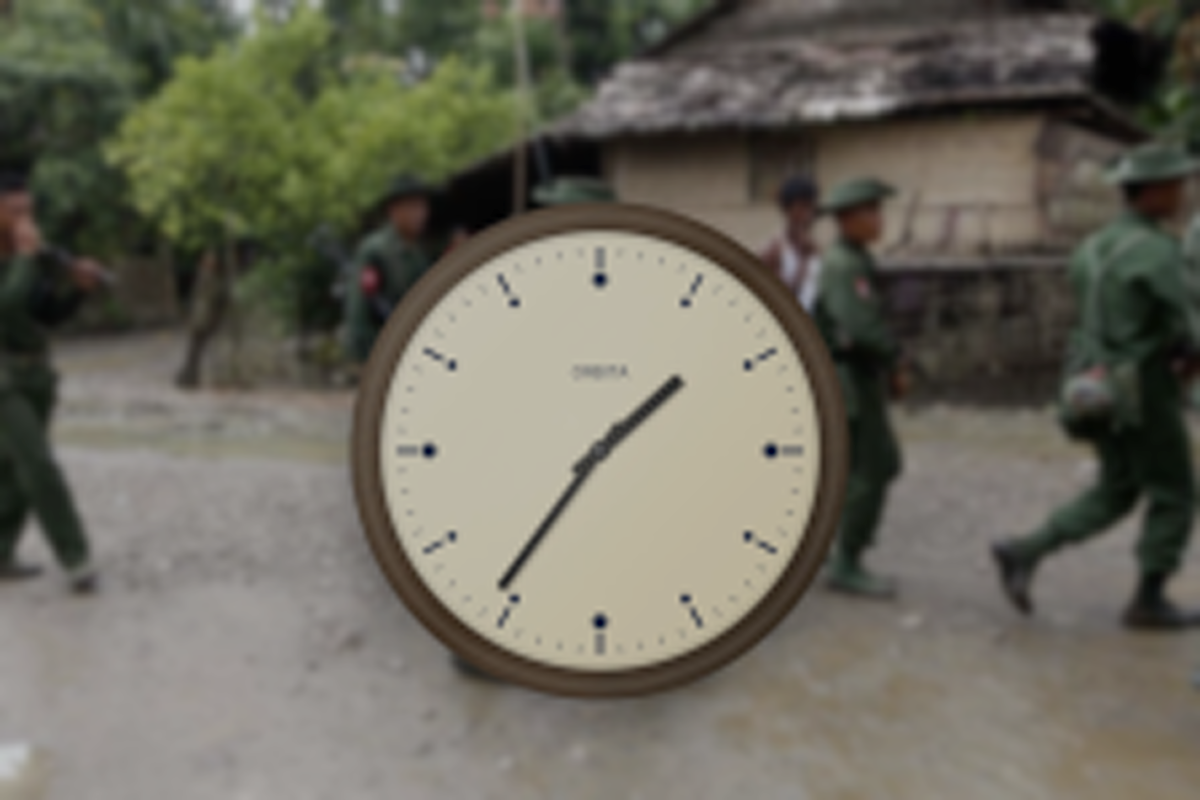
1:36
